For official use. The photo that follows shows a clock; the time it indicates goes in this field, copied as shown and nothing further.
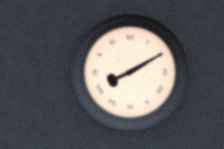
8:10
